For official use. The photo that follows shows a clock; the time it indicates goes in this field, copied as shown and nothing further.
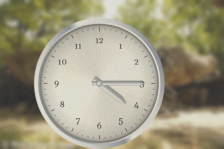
4:15
